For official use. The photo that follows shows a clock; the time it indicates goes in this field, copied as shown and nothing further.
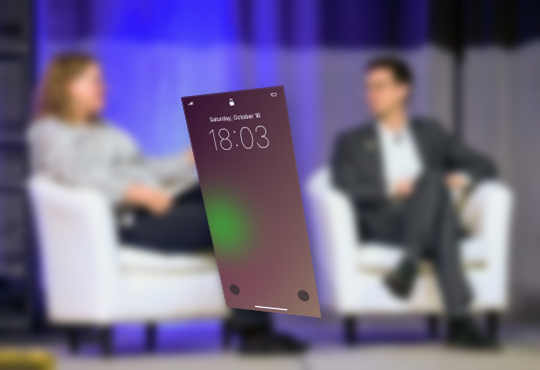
18:03
